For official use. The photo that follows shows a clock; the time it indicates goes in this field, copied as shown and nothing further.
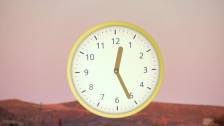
12:26
